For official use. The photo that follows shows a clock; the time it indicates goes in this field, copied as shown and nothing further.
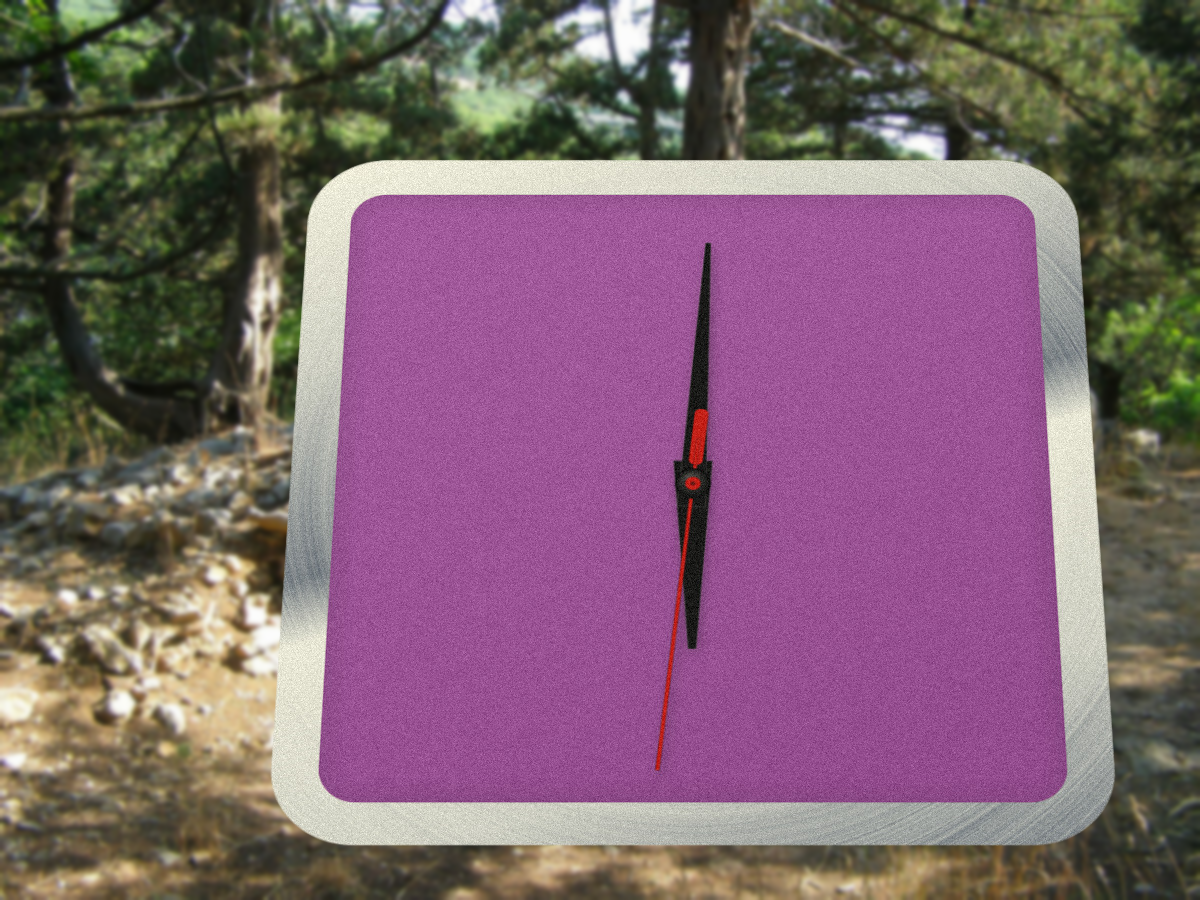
6:00:31
